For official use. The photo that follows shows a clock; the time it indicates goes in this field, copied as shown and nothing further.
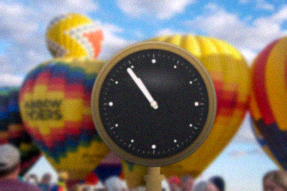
10:54
